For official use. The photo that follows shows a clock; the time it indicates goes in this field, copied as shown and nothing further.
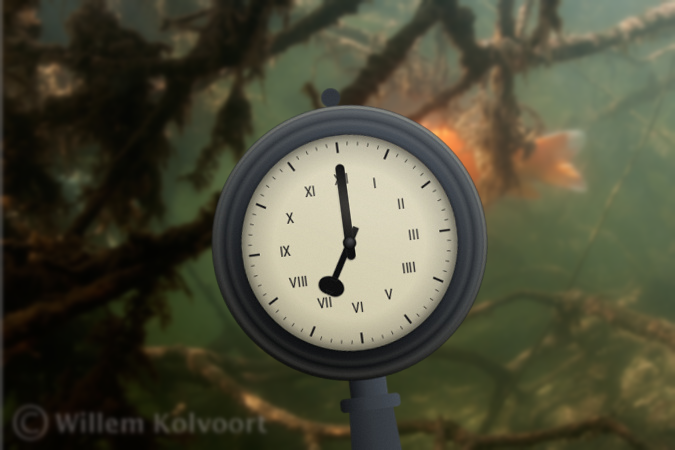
7:00
